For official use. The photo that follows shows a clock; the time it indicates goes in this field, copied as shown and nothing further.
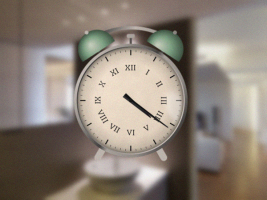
4:21
